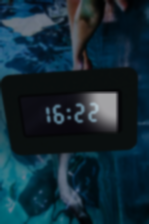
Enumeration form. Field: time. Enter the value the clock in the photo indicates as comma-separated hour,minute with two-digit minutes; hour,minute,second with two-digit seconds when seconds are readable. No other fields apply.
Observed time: 16,22
